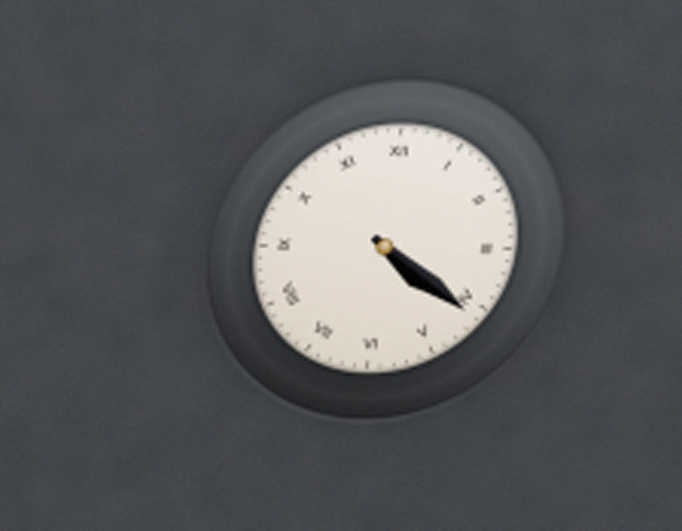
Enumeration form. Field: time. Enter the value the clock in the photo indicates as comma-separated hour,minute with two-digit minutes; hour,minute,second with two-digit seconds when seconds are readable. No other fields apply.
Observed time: 4,21
